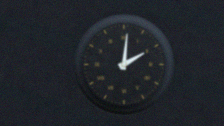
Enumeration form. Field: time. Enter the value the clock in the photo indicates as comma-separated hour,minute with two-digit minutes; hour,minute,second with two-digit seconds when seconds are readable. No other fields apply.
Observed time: 2,01
